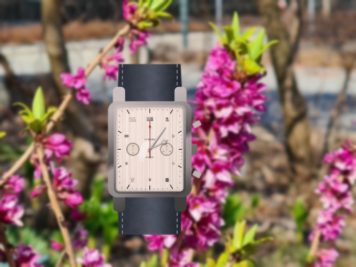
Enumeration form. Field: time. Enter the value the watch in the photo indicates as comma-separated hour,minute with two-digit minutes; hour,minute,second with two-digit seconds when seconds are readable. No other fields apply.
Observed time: 2,06
